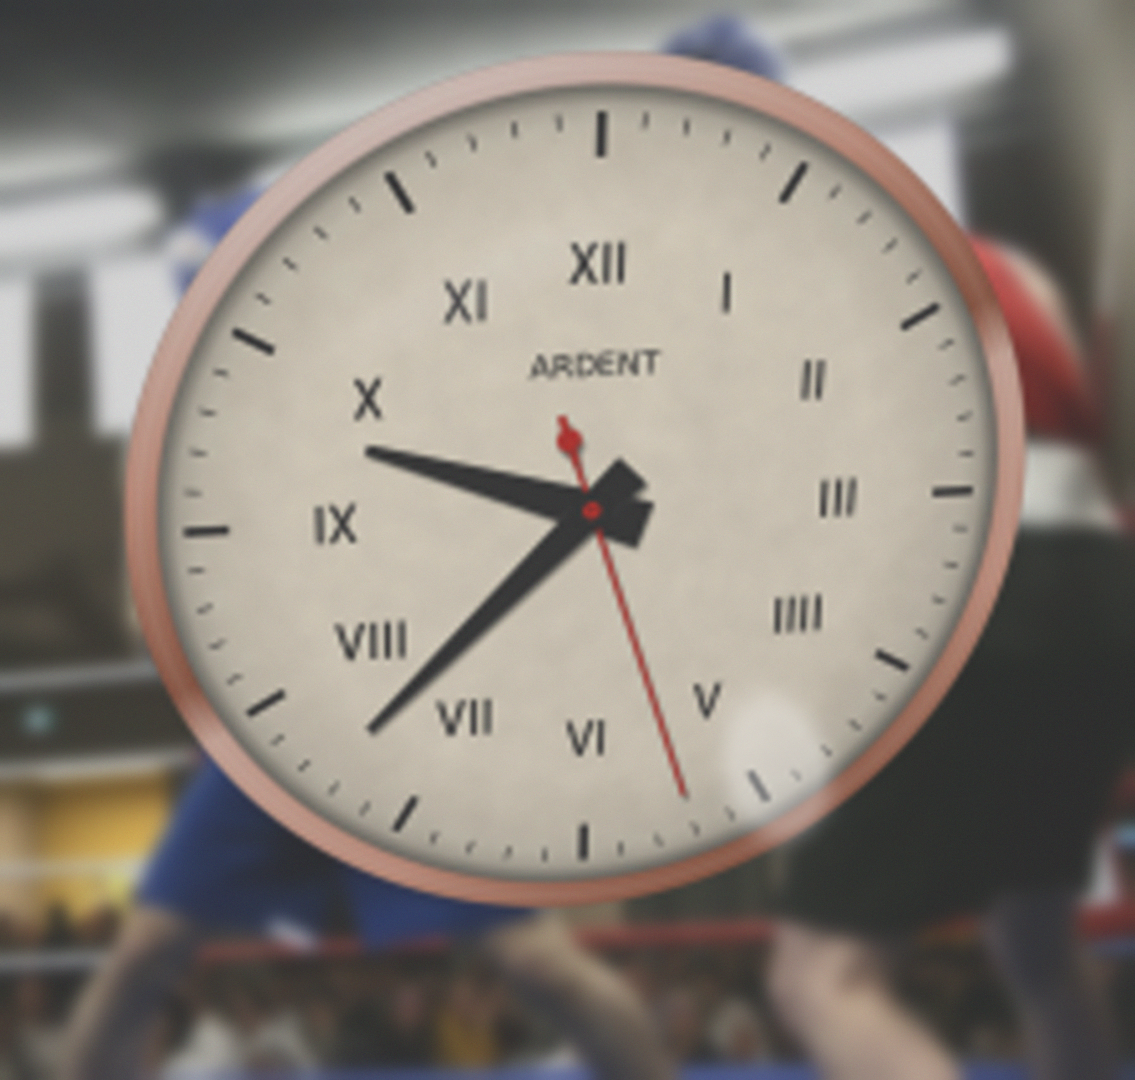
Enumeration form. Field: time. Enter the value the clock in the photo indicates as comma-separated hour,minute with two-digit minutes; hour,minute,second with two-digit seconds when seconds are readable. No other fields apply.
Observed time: 9,37,27
